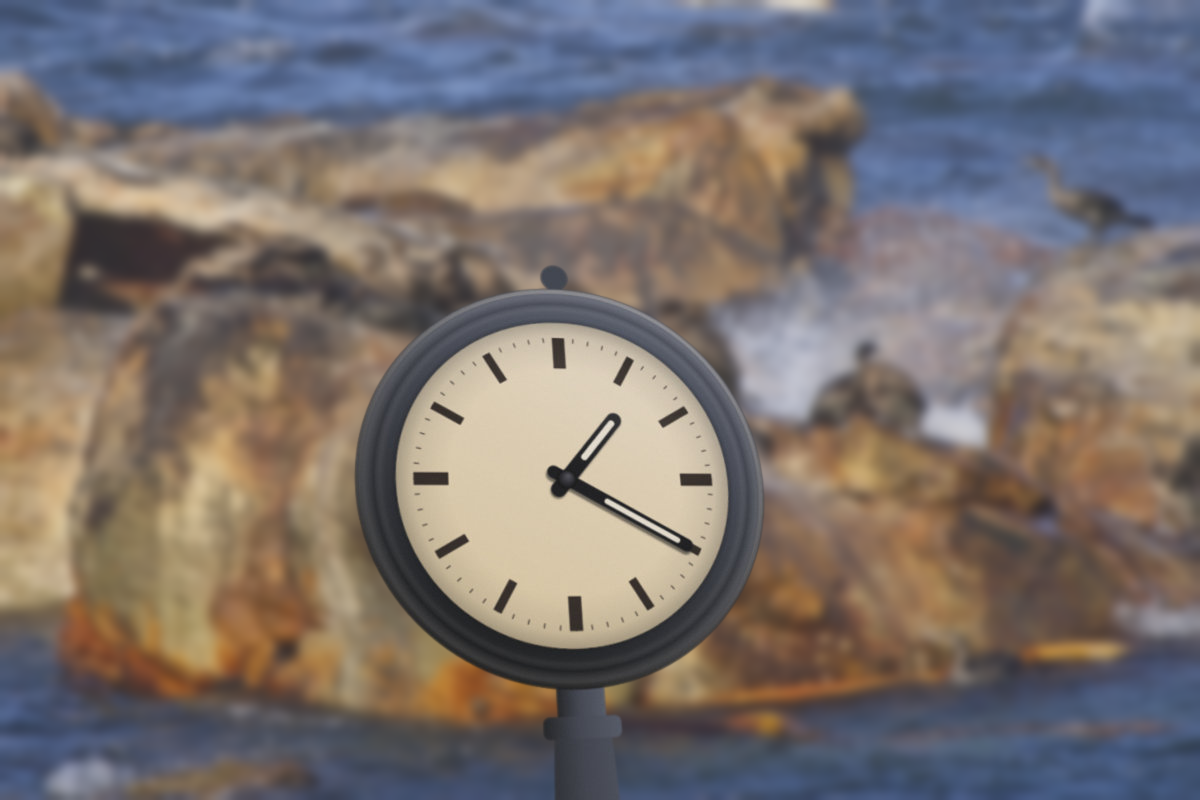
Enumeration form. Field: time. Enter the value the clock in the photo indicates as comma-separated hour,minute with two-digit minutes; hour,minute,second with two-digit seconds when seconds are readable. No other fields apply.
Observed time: 1,20
